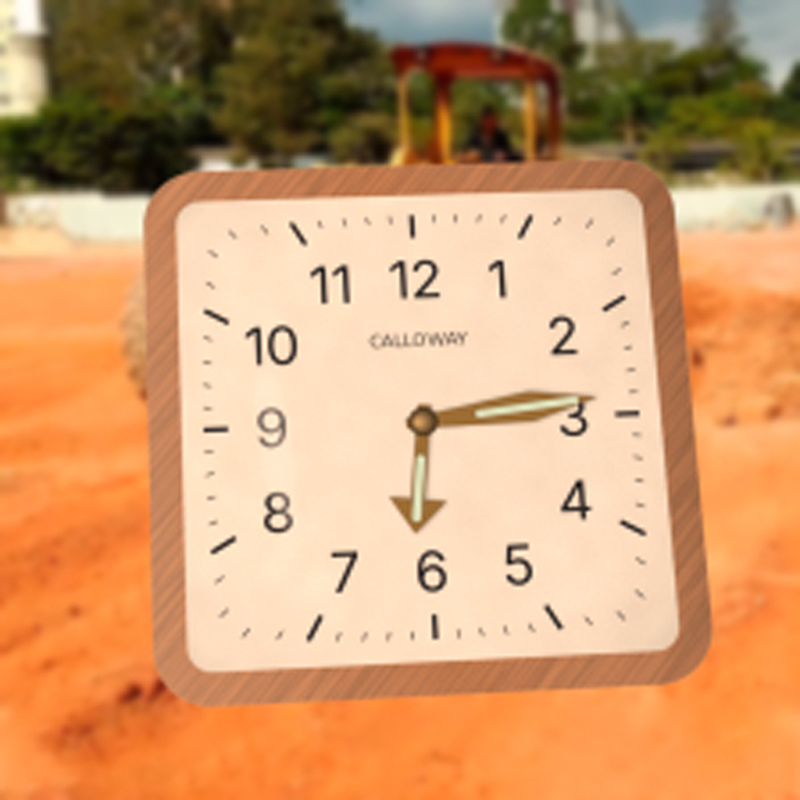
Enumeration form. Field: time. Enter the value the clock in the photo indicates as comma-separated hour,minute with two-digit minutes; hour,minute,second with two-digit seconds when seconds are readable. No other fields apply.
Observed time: 6,14
